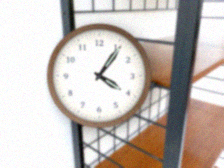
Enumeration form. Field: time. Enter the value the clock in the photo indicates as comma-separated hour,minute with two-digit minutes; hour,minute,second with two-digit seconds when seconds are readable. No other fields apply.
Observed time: 4,06
